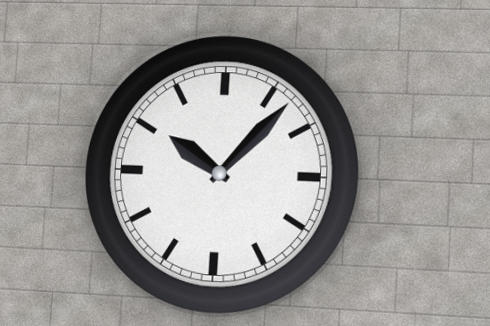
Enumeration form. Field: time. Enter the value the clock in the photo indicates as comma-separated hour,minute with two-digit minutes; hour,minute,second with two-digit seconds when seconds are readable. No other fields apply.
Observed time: 10,07
